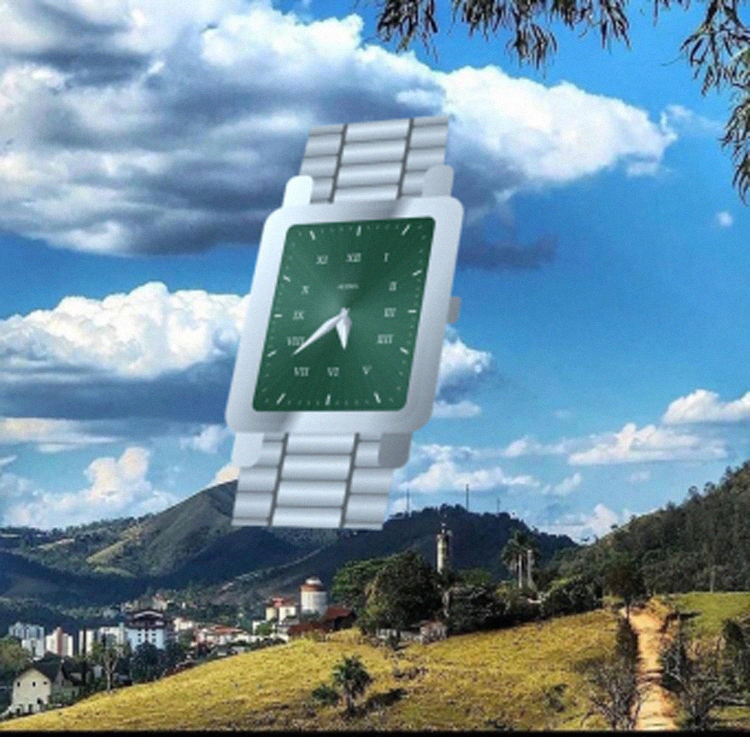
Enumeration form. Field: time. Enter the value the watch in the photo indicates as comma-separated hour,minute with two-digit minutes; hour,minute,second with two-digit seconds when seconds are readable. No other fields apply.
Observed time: 5,38
